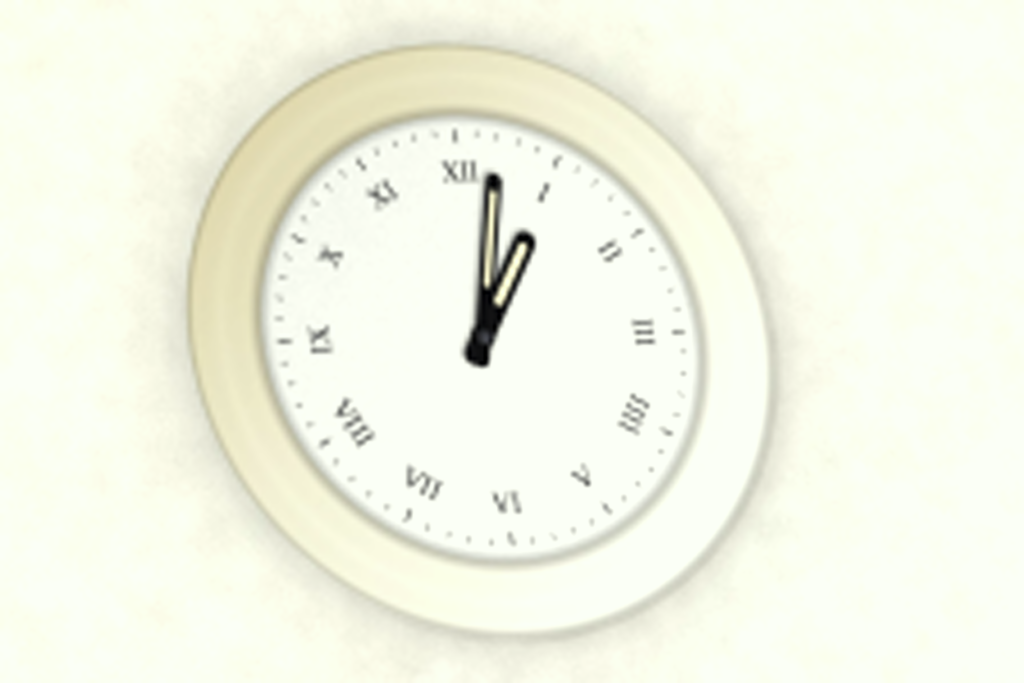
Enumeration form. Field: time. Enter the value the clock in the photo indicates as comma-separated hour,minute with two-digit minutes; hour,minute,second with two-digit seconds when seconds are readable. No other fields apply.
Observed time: 1,02
